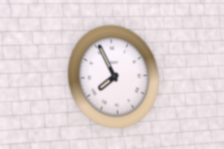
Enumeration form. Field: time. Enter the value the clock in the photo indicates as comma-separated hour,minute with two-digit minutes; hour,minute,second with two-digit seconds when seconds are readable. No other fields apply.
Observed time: 7,56
